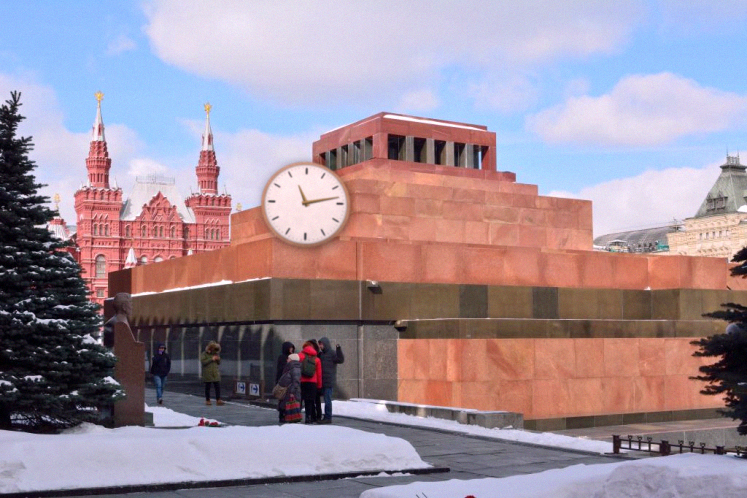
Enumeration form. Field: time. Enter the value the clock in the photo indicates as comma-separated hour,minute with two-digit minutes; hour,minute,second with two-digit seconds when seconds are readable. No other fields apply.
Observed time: 11,13
